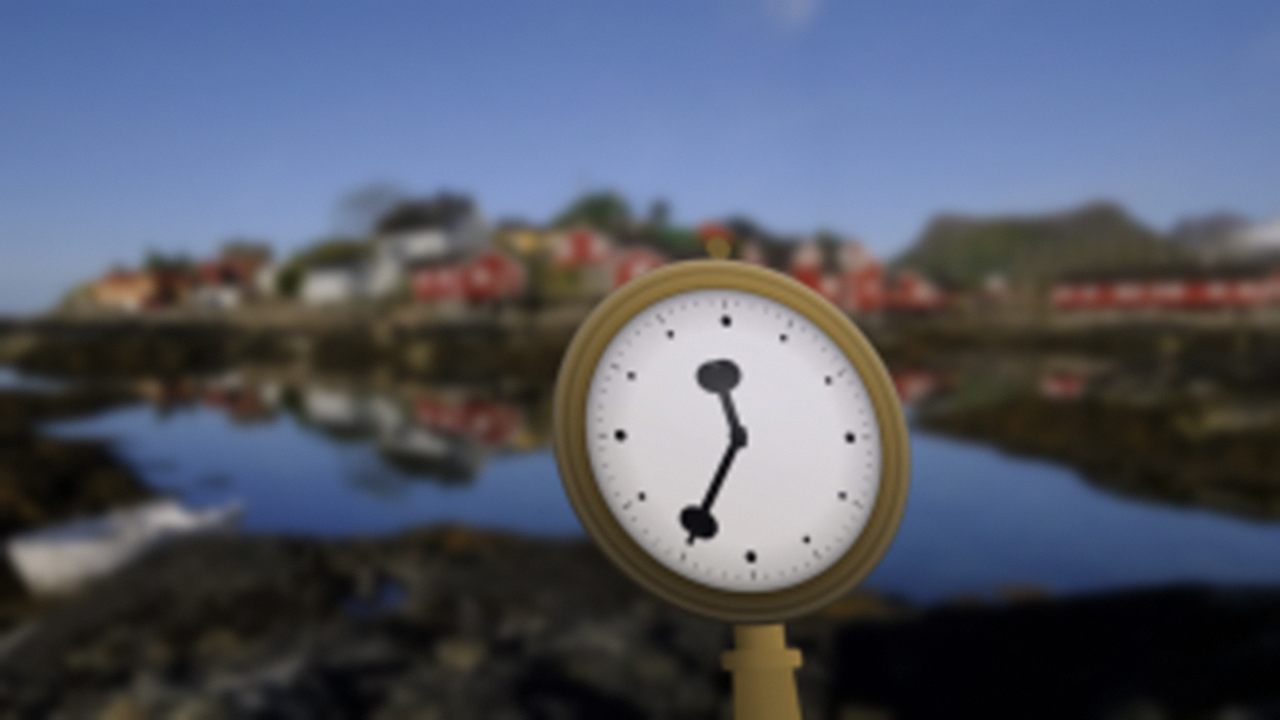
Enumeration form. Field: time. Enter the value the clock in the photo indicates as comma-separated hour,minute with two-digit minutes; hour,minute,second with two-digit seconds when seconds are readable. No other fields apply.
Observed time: 11,35
